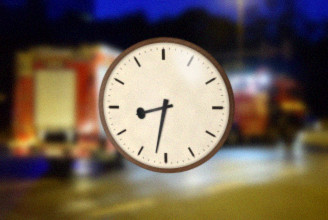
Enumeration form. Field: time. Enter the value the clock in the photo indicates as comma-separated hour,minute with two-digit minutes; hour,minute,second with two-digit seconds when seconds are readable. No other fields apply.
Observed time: 8,32
